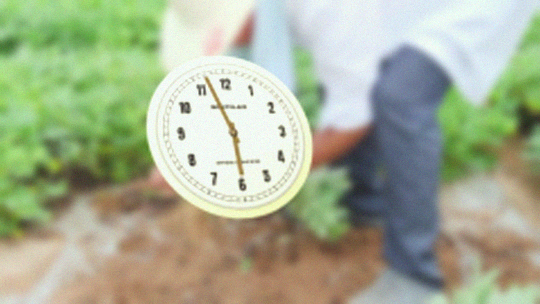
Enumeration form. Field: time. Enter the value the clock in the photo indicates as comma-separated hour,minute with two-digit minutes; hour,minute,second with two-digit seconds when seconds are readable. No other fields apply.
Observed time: 5,57
